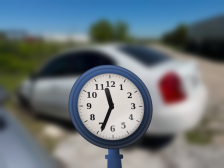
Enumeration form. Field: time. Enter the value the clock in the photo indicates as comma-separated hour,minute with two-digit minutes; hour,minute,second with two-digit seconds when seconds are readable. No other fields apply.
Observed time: 11,34
